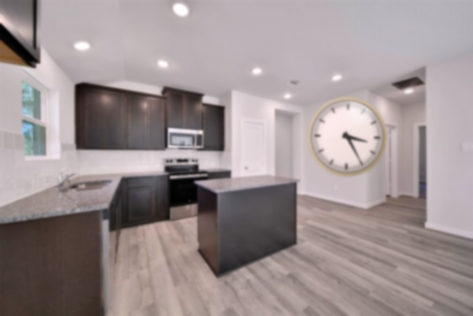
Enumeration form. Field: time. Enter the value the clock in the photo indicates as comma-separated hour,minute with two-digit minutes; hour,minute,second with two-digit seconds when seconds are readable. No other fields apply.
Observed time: 3,25
